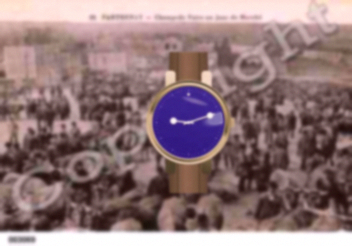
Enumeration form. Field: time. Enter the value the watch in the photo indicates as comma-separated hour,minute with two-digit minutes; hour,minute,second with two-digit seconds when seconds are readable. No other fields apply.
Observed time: 9,12
